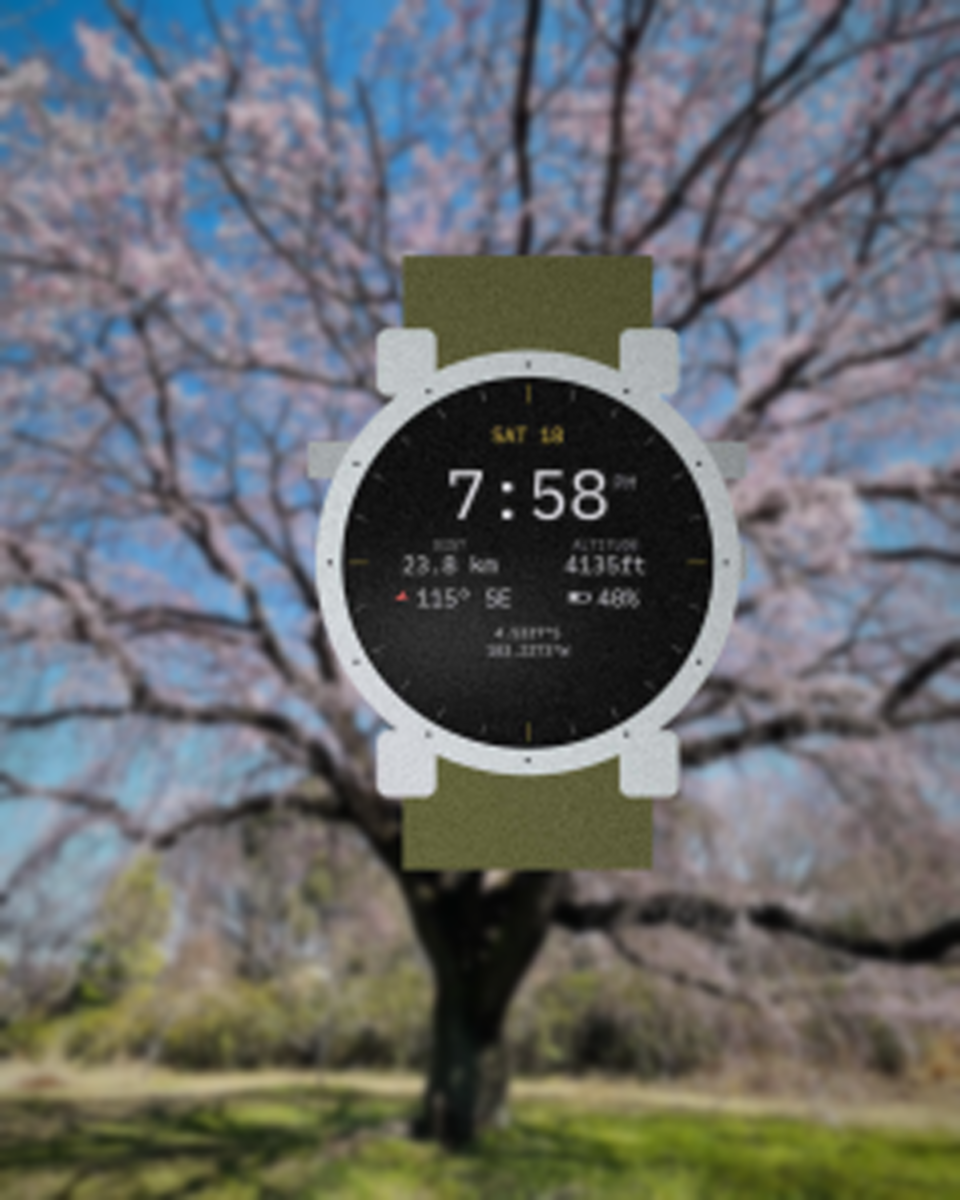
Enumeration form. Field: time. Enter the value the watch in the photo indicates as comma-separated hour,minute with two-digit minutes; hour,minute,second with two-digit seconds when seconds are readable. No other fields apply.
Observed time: 7,58
